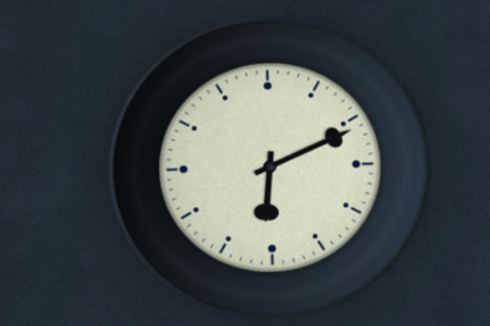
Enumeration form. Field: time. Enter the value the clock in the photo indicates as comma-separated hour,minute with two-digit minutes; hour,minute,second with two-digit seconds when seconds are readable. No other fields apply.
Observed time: 6,11
